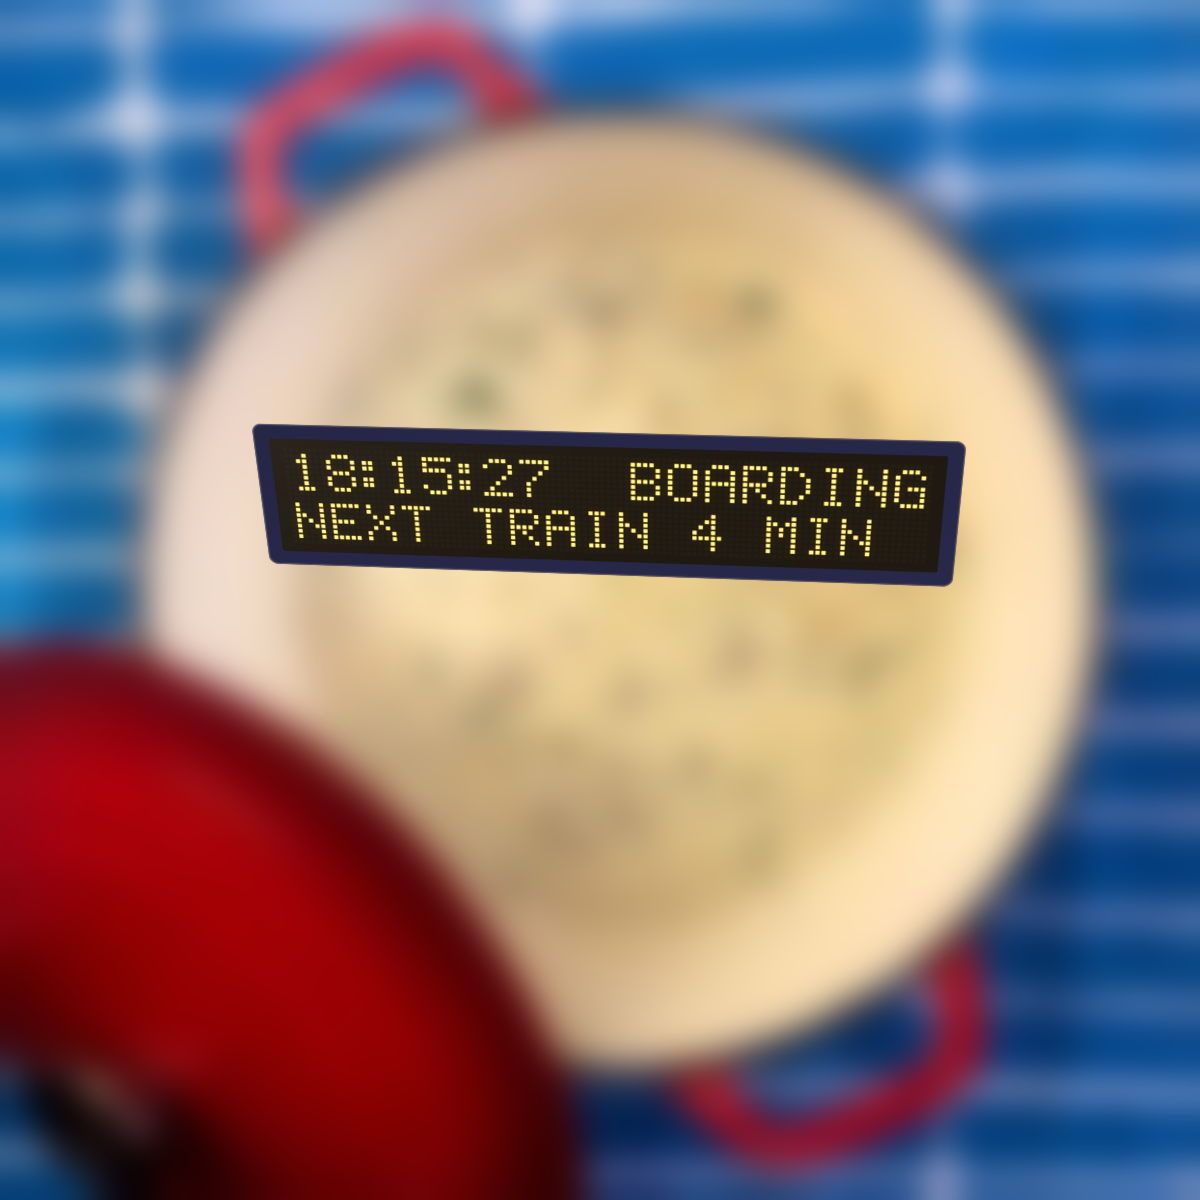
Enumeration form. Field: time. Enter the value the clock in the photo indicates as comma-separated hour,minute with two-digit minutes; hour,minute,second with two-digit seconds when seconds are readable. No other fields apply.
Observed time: 18,15,27
